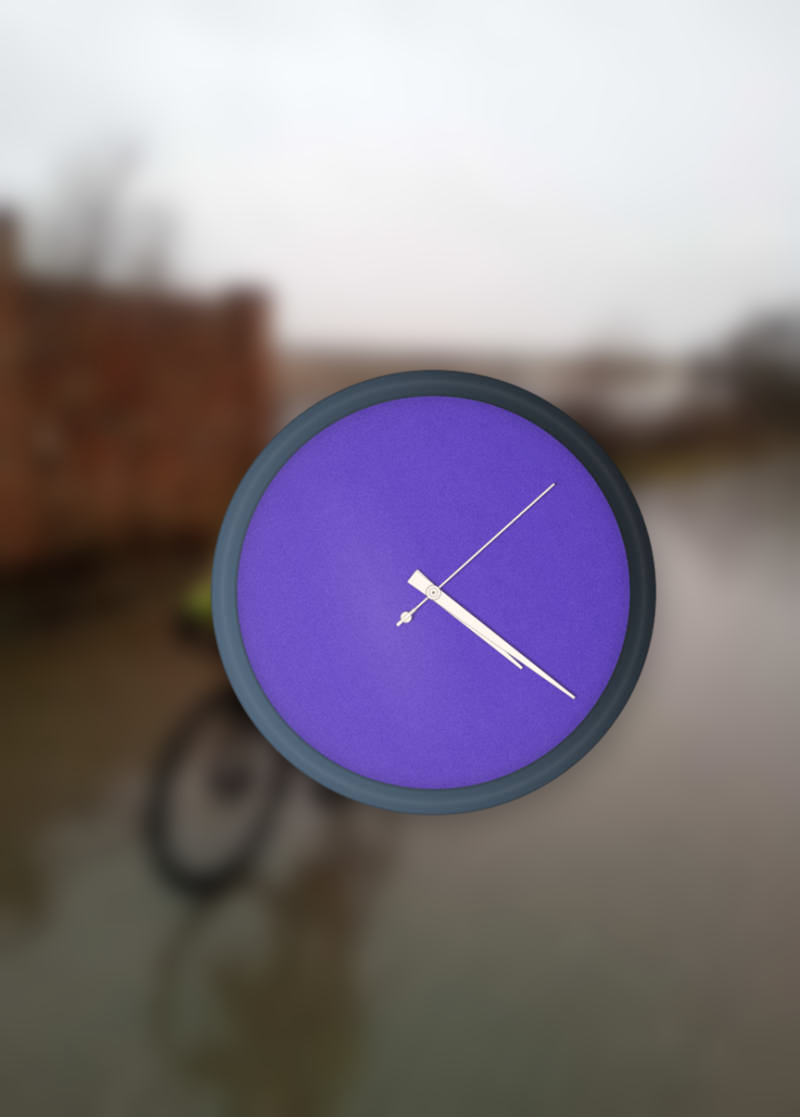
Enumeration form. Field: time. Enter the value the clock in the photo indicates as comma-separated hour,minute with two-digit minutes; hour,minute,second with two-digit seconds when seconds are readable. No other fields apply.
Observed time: 4,21,08
